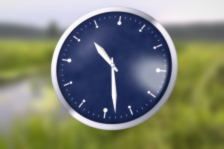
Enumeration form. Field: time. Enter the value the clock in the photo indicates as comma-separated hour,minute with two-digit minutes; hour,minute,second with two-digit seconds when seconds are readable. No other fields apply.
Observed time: 10,28
